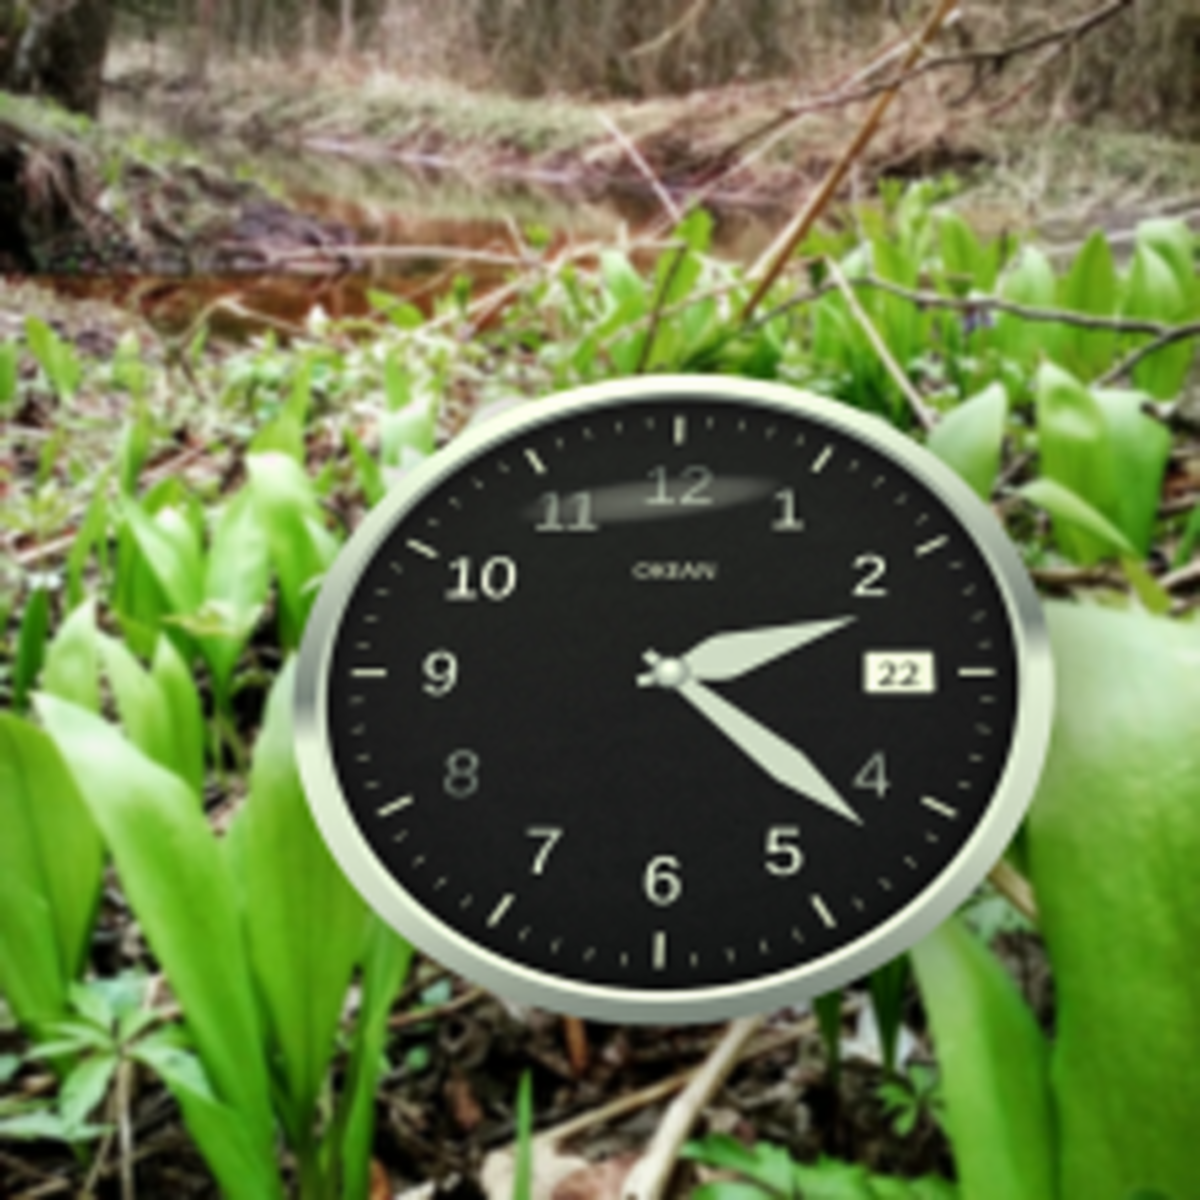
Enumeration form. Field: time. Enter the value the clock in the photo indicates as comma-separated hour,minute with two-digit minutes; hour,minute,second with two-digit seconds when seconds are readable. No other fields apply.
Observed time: 2,22
